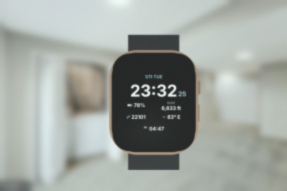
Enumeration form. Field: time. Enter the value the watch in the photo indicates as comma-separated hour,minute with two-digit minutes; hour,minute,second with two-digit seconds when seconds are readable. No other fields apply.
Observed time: 23,32
